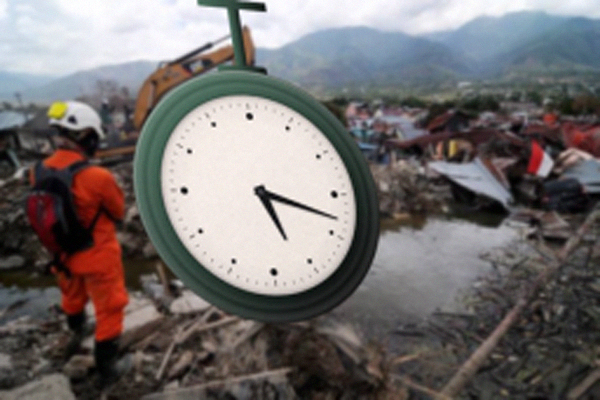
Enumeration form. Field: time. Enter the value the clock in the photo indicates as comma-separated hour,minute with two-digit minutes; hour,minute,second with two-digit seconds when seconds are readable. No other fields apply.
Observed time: 5,18
